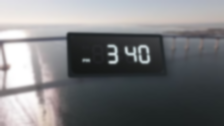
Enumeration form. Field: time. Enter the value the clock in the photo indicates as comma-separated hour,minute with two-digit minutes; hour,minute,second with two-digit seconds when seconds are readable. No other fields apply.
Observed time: 3,40
